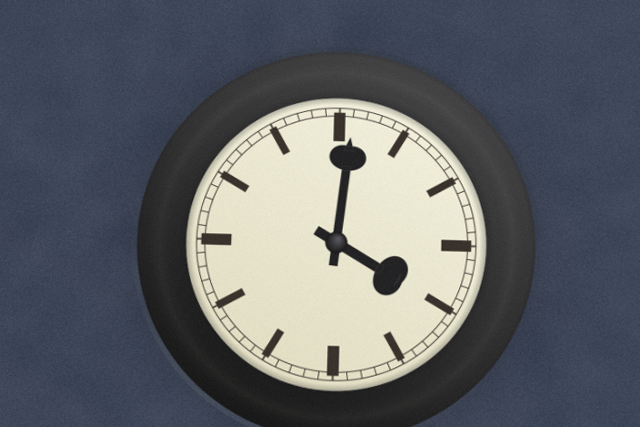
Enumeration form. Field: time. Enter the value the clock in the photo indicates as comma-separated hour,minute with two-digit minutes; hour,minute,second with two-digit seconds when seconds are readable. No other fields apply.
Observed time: 4,01
